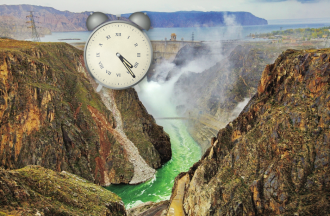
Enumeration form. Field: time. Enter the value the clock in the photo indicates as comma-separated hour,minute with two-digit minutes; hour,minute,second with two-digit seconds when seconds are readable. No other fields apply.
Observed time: 4,24
